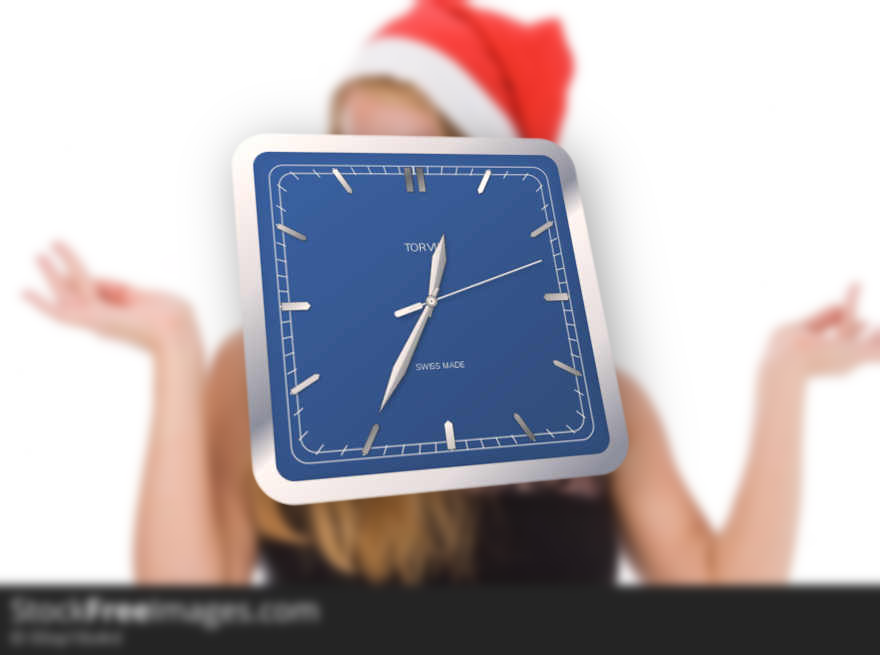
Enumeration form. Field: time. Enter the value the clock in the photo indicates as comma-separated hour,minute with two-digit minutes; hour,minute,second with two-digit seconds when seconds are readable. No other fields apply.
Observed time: 12,35,12
